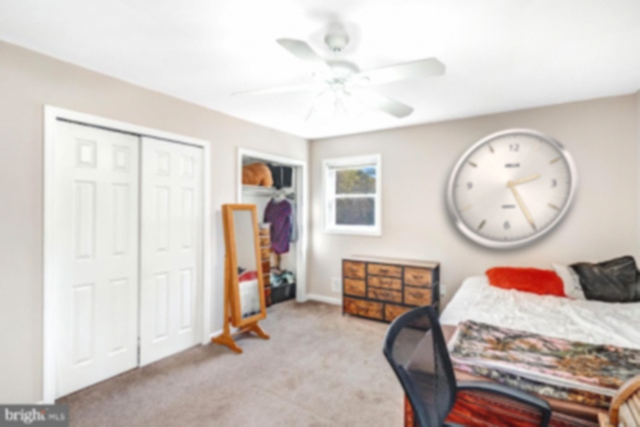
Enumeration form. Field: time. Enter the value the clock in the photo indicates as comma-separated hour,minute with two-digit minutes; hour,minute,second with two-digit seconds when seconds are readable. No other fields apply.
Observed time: 2,25
